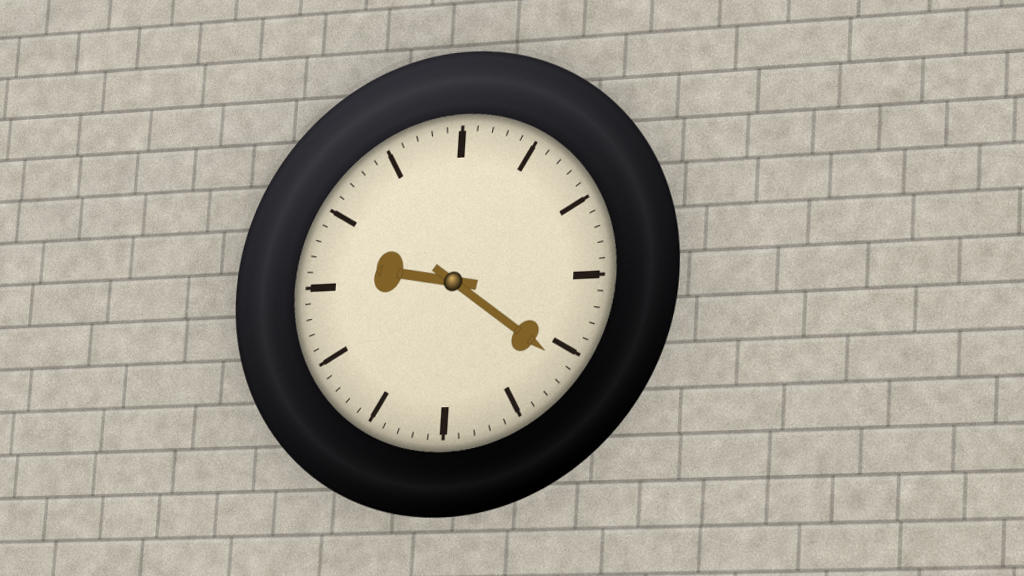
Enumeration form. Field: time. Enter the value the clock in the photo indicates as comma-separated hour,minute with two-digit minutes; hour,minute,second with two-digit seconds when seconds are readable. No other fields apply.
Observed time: 9,21
